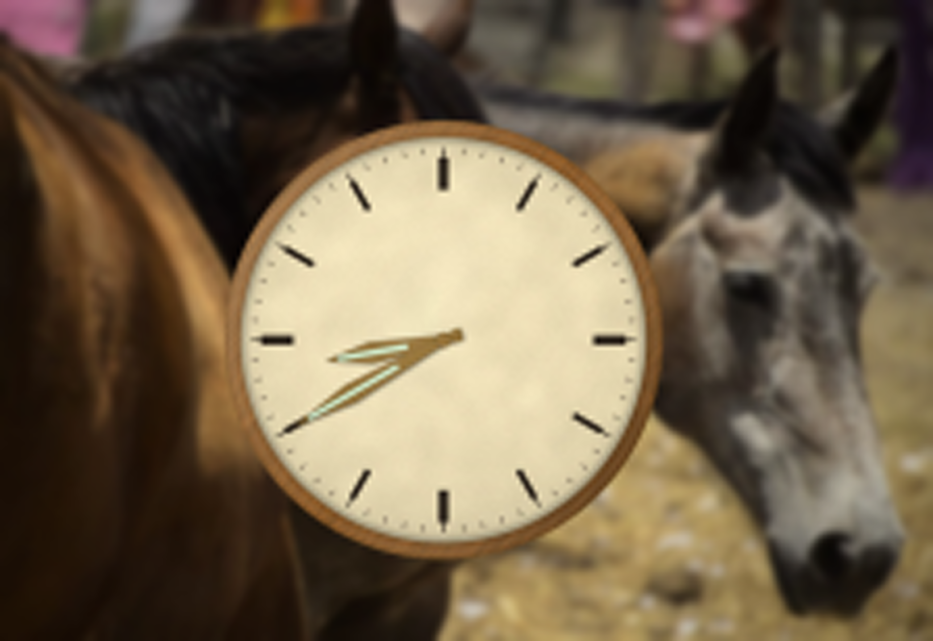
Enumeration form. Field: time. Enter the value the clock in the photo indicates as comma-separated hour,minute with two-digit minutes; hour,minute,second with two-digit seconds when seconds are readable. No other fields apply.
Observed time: 8,40
